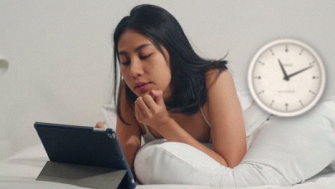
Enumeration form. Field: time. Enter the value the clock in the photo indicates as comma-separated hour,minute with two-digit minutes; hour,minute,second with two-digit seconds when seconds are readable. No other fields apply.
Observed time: 11,11
